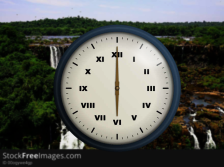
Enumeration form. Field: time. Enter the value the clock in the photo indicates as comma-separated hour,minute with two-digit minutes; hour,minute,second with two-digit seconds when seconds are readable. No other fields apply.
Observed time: 6,00
